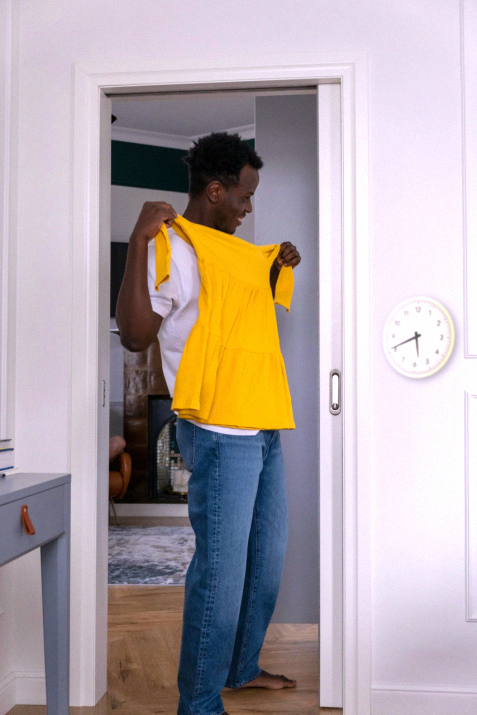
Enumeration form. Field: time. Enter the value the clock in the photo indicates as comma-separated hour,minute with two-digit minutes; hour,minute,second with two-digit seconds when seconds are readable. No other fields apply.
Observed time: 5,41
